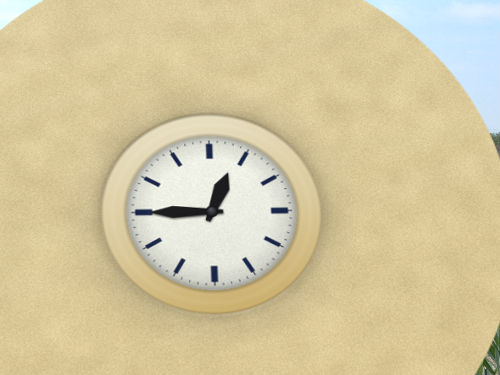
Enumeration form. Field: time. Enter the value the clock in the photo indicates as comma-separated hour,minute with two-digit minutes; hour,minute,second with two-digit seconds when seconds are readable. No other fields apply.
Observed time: 12,45
